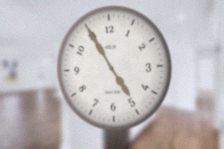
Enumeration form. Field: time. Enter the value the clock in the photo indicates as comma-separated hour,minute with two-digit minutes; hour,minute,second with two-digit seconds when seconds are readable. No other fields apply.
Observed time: 4,55
